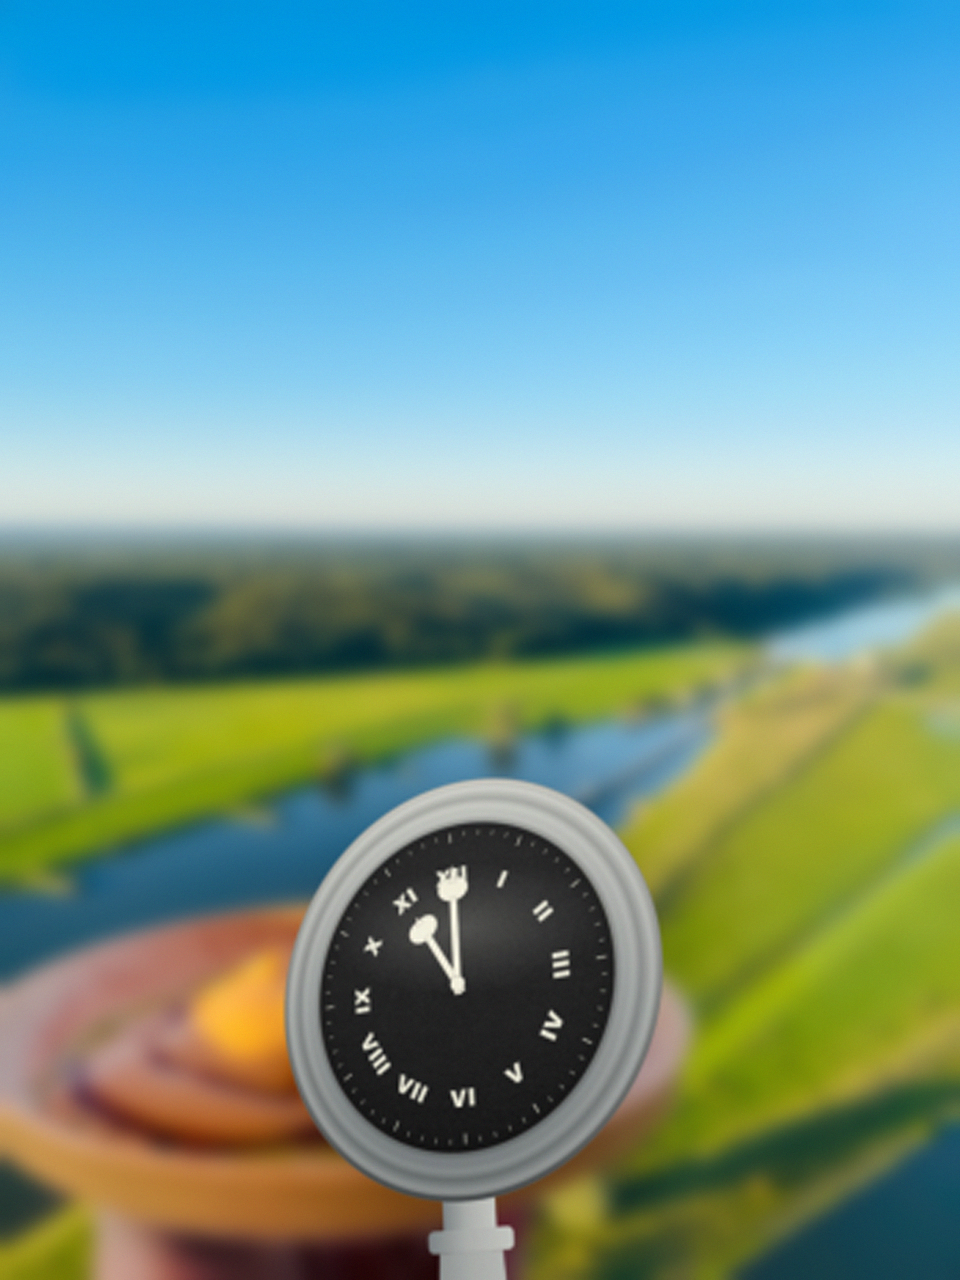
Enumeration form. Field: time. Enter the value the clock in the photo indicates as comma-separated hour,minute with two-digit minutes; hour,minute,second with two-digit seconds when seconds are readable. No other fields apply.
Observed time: 11,00
